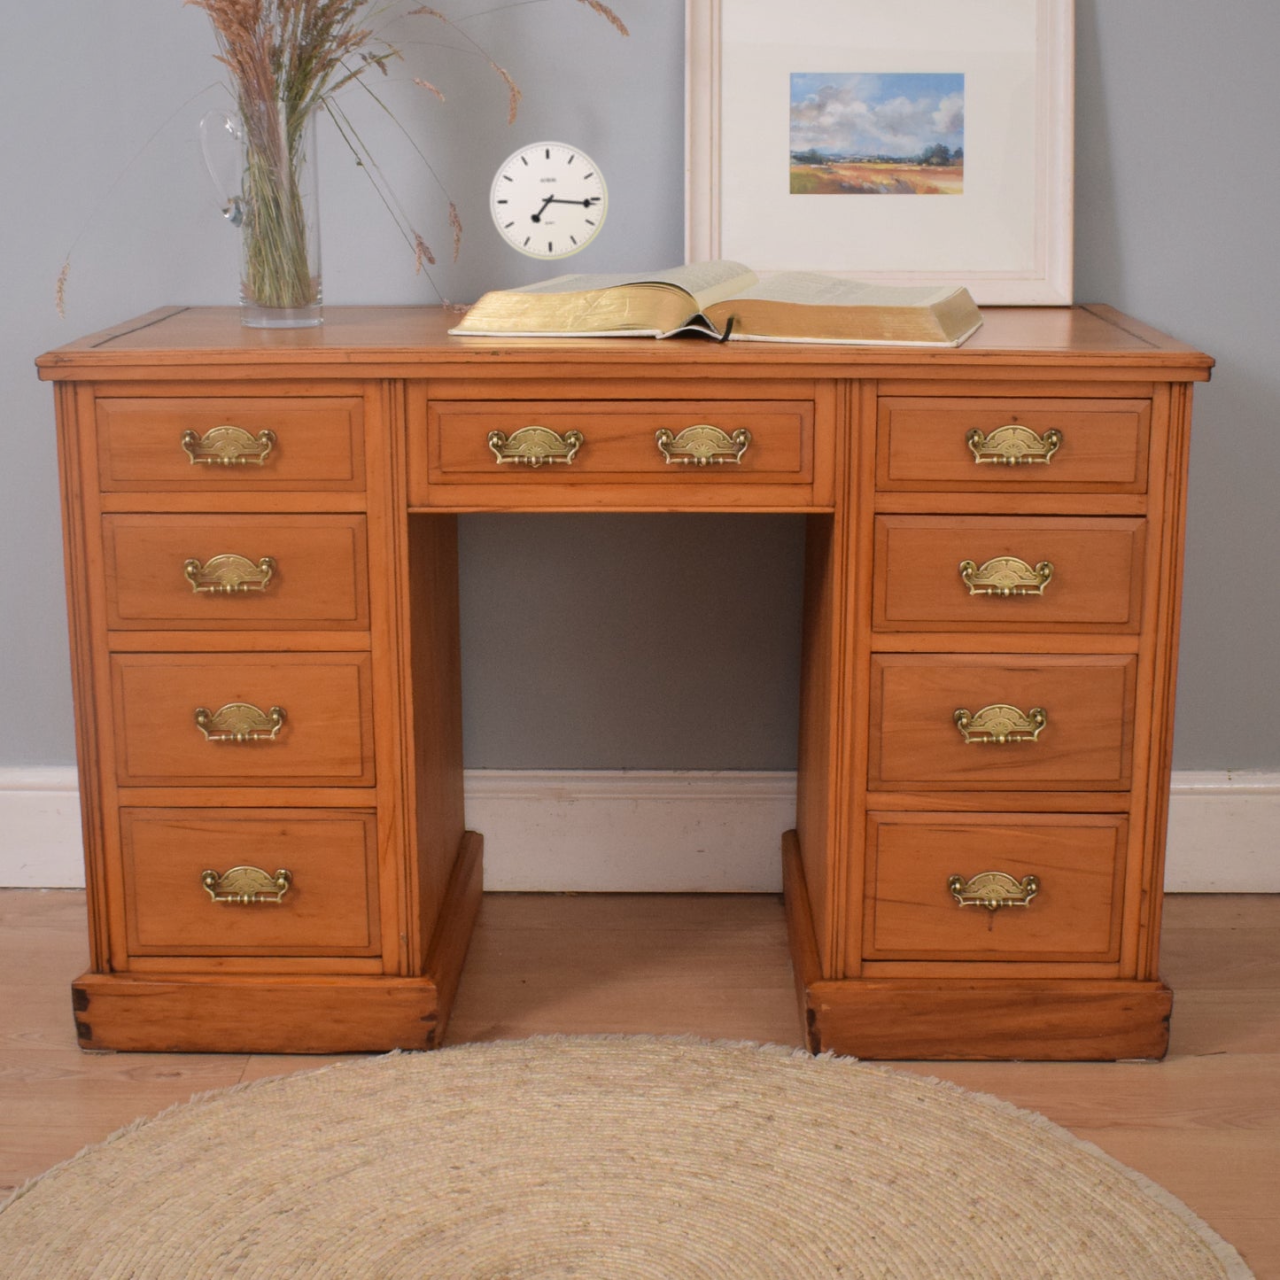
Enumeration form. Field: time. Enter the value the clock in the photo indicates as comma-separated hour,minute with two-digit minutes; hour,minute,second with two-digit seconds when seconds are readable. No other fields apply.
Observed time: 7,16
